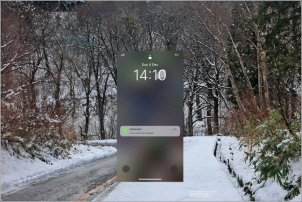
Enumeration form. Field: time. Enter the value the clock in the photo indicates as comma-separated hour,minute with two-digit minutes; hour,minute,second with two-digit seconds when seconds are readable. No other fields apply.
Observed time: 14,10
